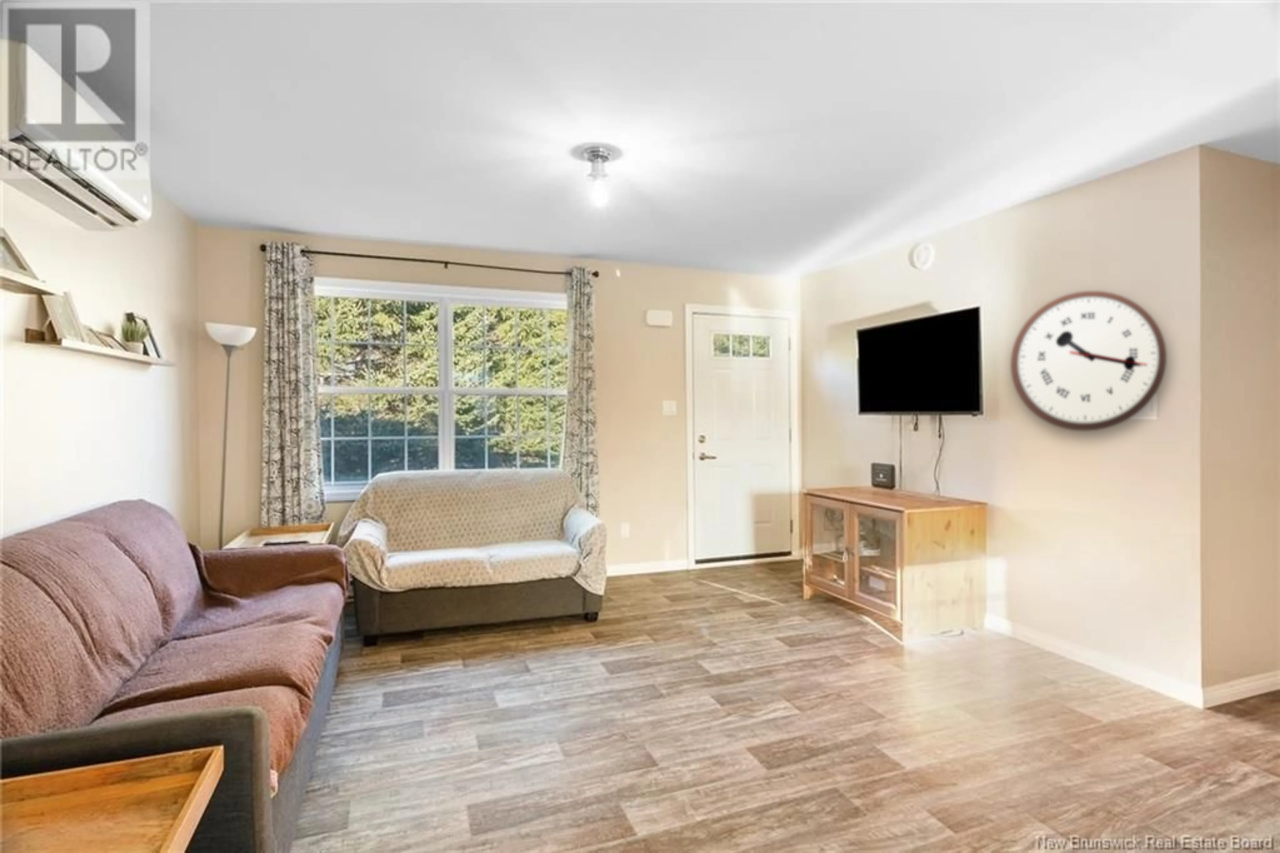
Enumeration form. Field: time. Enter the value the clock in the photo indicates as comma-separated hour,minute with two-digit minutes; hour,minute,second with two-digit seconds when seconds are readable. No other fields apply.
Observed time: 10,17,17
